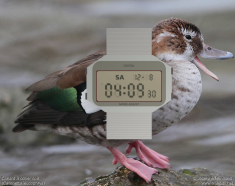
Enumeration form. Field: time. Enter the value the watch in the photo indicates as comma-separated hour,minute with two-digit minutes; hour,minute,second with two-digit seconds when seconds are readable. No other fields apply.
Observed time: 4,09,30
